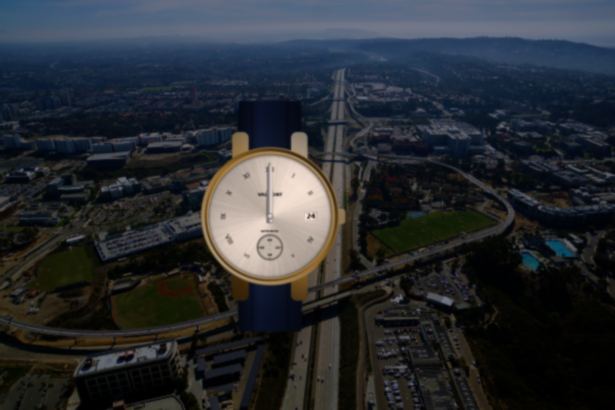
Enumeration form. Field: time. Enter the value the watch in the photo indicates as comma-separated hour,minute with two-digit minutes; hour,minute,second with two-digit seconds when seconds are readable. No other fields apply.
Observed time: 12,00
